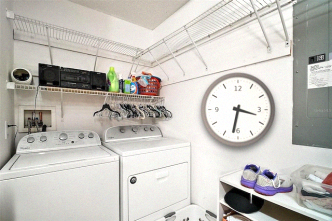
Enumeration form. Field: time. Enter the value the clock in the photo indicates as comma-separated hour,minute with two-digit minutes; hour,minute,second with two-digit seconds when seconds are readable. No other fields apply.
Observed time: 3,32
